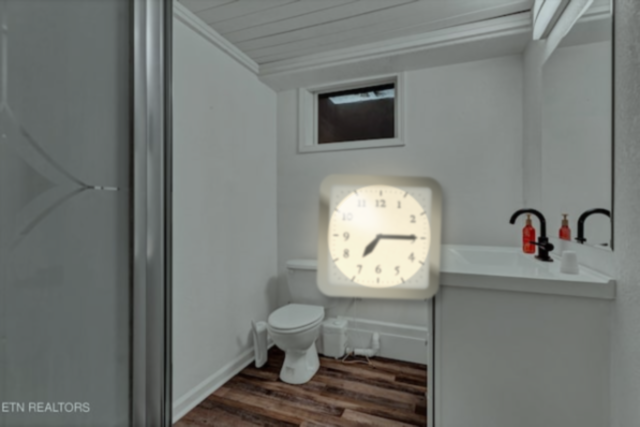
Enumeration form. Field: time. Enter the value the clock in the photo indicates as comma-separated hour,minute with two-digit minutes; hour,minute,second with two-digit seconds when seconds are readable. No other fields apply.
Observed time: 7,15
